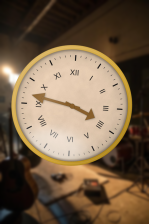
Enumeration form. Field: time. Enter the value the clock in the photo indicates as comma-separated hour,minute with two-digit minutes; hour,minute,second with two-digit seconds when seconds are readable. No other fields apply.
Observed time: 3,47
